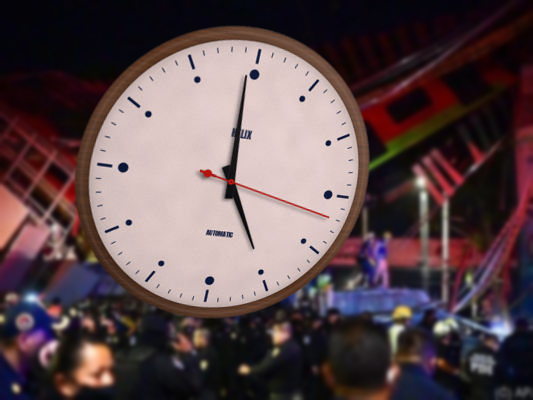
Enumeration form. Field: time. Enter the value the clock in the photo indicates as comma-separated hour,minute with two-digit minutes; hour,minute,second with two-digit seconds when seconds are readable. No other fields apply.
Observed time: 4,59,17
